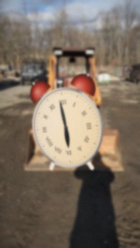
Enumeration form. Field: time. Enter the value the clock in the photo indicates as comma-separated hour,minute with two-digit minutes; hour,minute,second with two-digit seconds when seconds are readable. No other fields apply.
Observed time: 5,59
